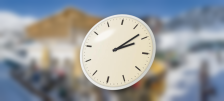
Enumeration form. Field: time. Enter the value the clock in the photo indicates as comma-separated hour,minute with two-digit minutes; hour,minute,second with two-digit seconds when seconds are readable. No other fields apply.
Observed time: 2,08
